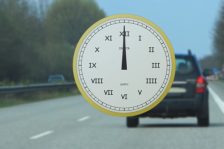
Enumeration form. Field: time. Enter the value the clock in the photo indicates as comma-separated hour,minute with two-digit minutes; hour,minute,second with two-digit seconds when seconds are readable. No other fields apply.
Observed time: 12,00
